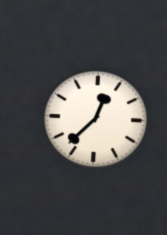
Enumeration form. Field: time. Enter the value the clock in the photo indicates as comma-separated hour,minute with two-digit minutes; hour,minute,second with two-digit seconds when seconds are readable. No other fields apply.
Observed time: 12,37
